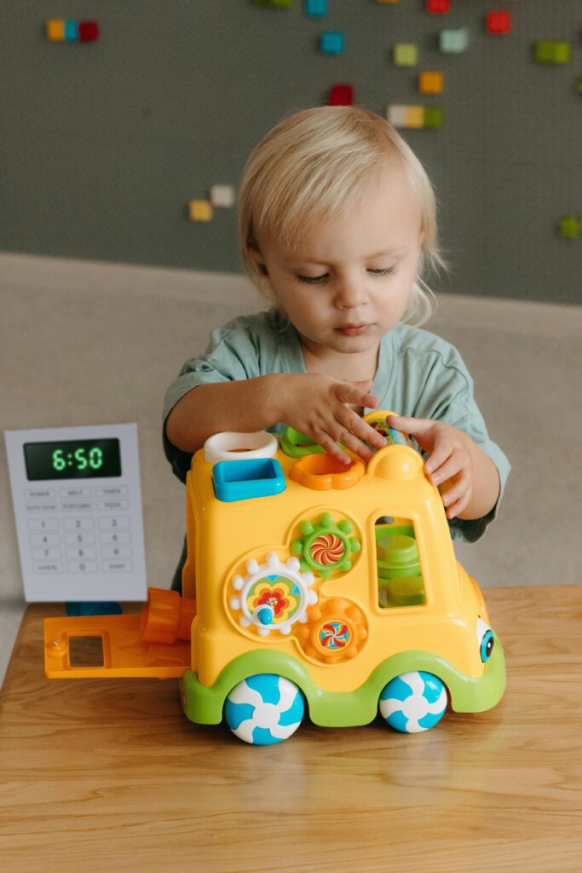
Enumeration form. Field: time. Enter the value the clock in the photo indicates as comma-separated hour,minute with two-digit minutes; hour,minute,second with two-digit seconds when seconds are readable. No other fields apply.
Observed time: 6,50
